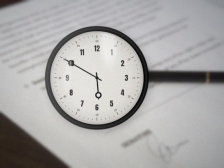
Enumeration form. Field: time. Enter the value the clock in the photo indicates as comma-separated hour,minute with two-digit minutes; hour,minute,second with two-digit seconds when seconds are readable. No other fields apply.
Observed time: 5,50
